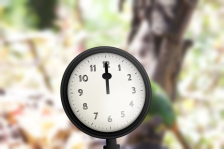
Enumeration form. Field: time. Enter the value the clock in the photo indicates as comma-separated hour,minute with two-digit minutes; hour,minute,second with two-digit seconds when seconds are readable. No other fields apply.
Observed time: 12,00
